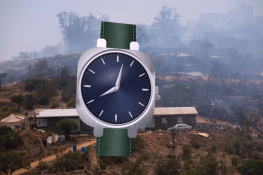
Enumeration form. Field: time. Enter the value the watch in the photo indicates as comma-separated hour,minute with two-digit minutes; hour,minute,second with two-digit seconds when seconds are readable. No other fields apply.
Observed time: 8,02
